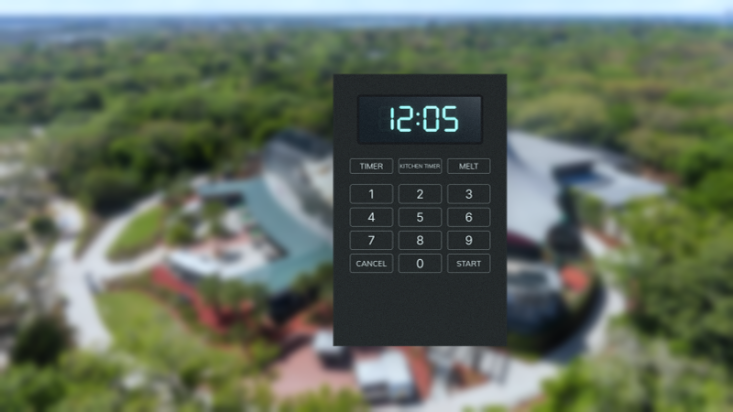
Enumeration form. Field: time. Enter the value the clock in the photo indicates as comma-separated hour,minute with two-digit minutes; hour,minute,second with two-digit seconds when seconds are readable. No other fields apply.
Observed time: 12,05
